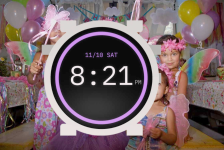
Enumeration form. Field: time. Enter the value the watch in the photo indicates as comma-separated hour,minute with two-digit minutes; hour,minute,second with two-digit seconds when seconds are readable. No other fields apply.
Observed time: 8,21
